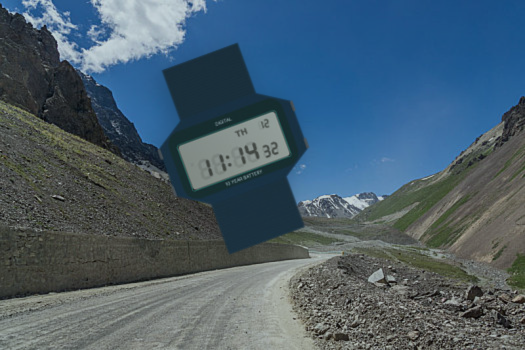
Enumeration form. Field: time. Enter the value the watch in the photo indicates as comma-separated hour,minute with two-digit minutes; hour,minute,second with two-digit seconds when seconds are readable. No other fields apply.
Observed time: 11,14,32
